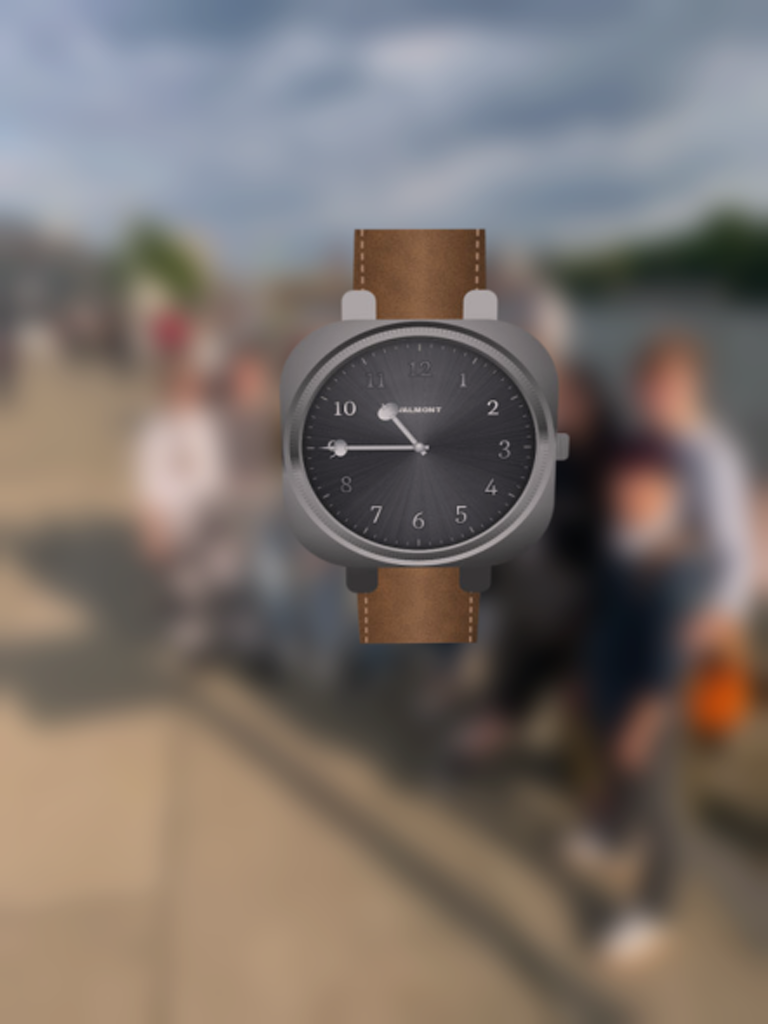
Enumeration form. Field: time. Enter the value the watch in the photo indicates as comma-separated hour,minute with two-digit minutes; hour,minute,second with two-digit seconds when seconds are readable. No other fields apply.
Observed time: 10,45
